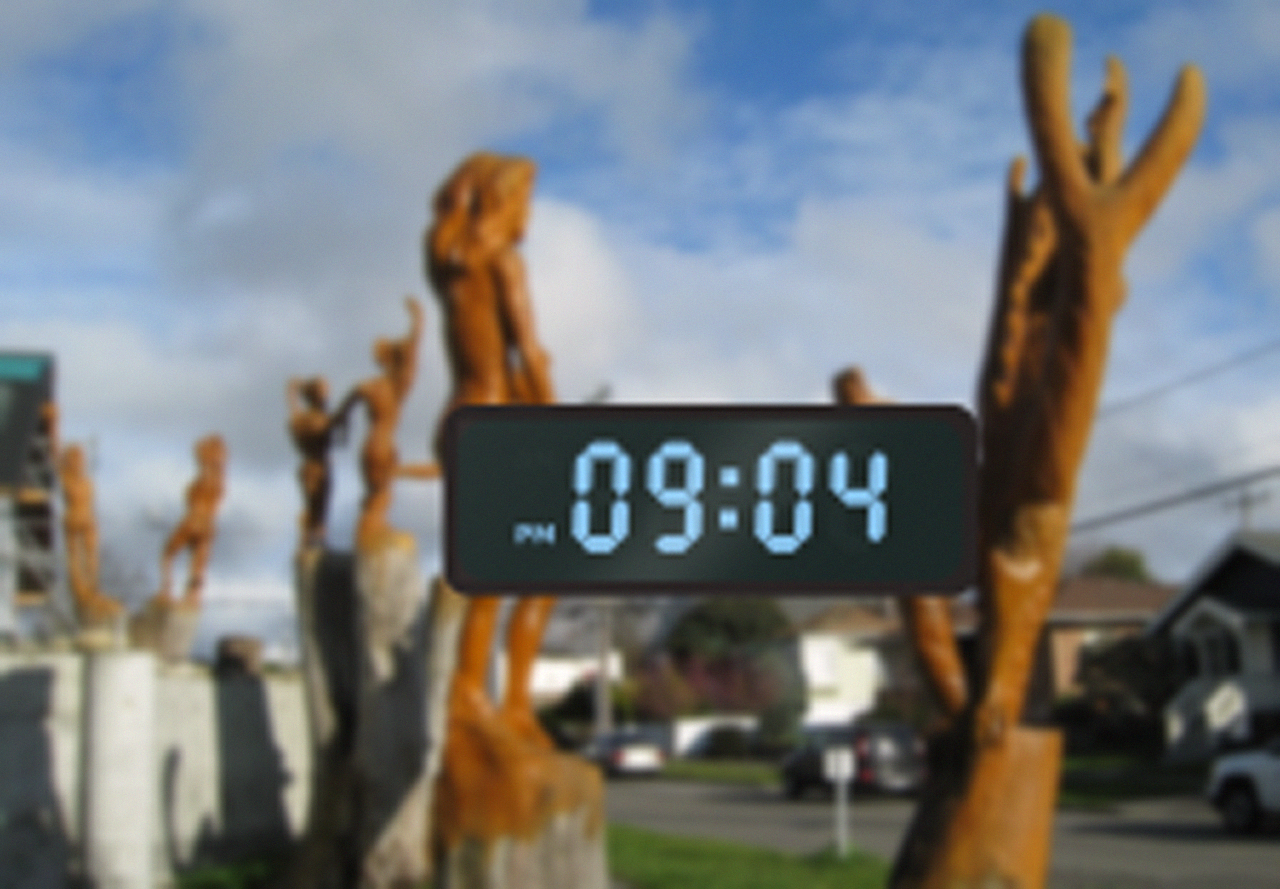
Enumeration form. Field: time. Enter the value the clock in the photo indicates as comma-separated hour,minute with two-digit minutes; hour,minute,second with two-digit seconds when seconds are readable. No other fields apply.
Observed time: 9,04
